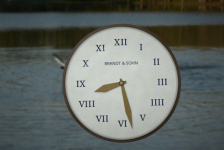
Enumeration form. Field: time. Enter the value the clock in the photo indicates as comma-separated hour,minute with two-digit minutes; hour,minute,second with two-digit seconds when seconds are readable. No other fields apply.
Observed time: 8,28
